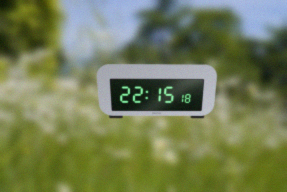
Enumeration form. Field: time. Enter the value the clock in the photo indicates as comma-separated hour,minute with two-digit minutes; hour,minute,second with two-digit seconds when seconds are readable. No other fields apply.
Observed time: 22,15,18
